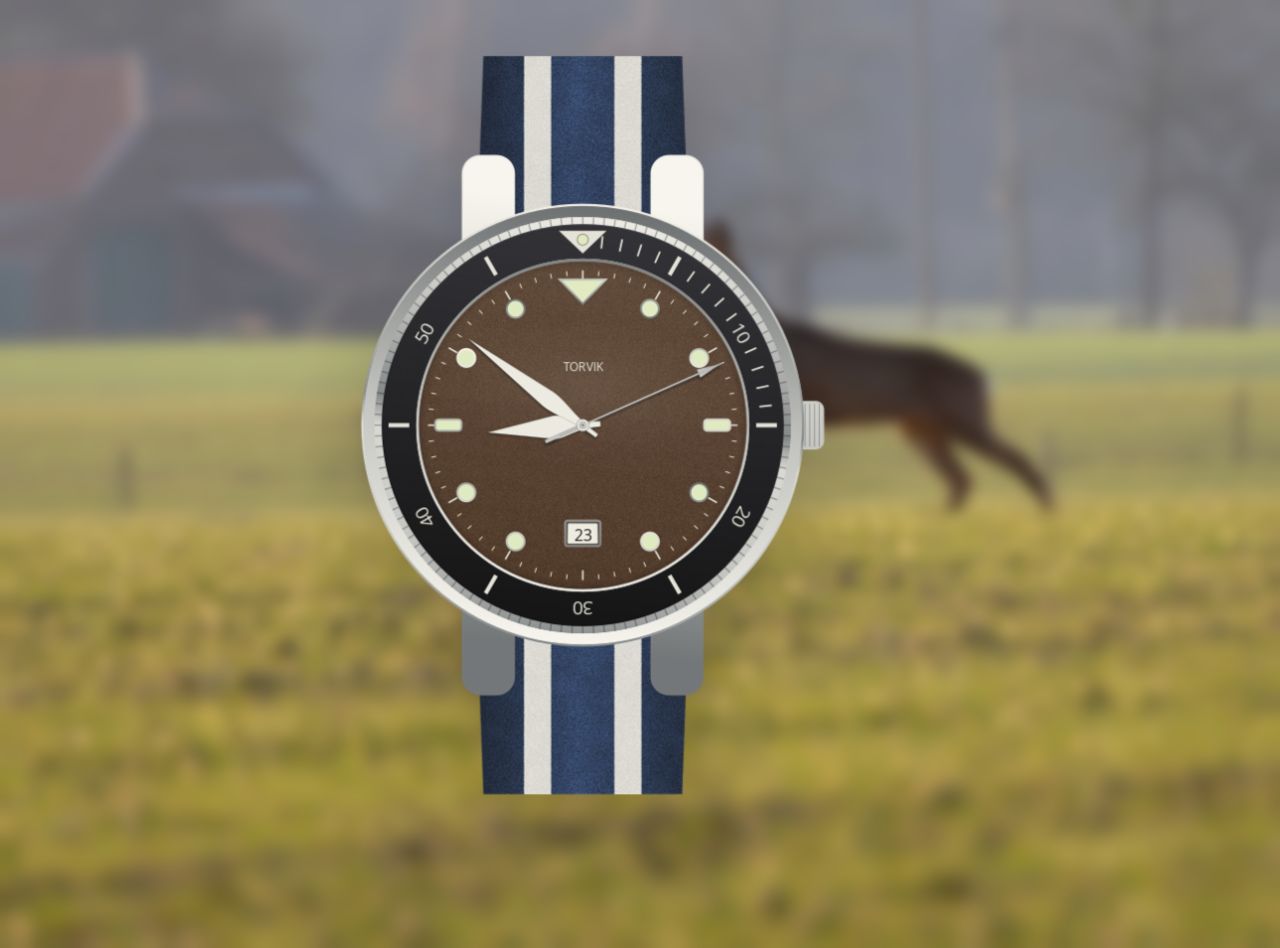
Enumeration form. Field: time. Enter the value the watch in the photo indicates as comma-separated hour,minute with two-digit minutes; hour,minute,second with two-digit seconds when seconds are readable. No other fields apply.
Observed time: 8,51,11
